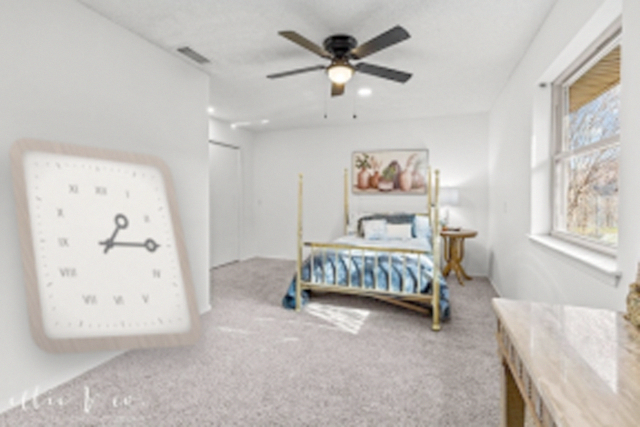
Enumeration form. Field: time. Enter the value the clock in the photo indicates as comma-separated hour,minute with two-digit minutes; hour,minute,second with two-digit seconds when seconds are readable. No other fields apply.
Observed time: 1,15
